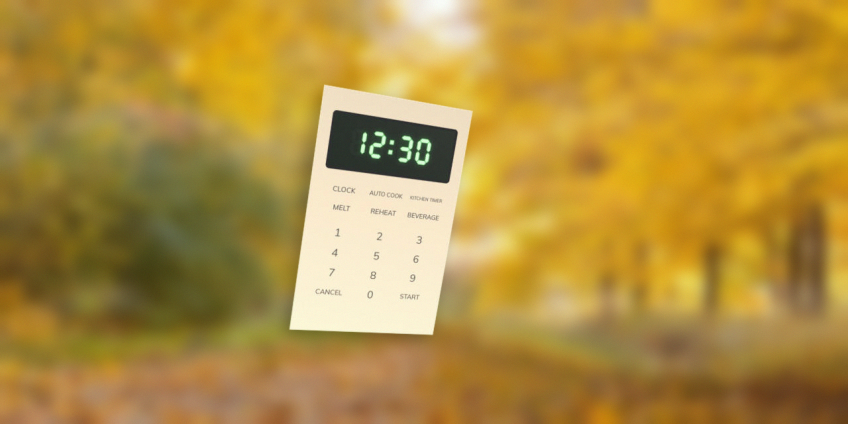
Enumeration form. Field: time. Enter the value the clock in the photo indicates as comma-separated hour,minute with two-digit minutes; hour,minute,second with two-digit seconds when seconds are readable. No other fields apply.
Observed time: 12,30
